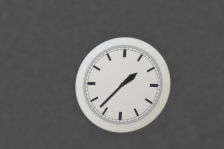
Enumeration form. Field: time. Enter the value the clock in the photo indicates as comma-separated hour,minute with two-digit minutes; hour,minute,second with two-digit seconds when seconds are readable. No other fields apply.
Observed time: 1,37
